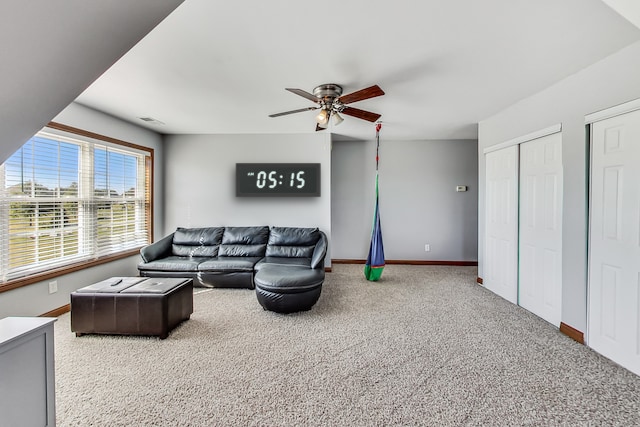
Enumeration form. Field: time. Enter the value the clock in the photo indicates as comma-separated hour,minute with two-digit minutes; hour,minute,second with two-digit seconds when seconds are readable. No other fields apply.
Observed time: 5,15
